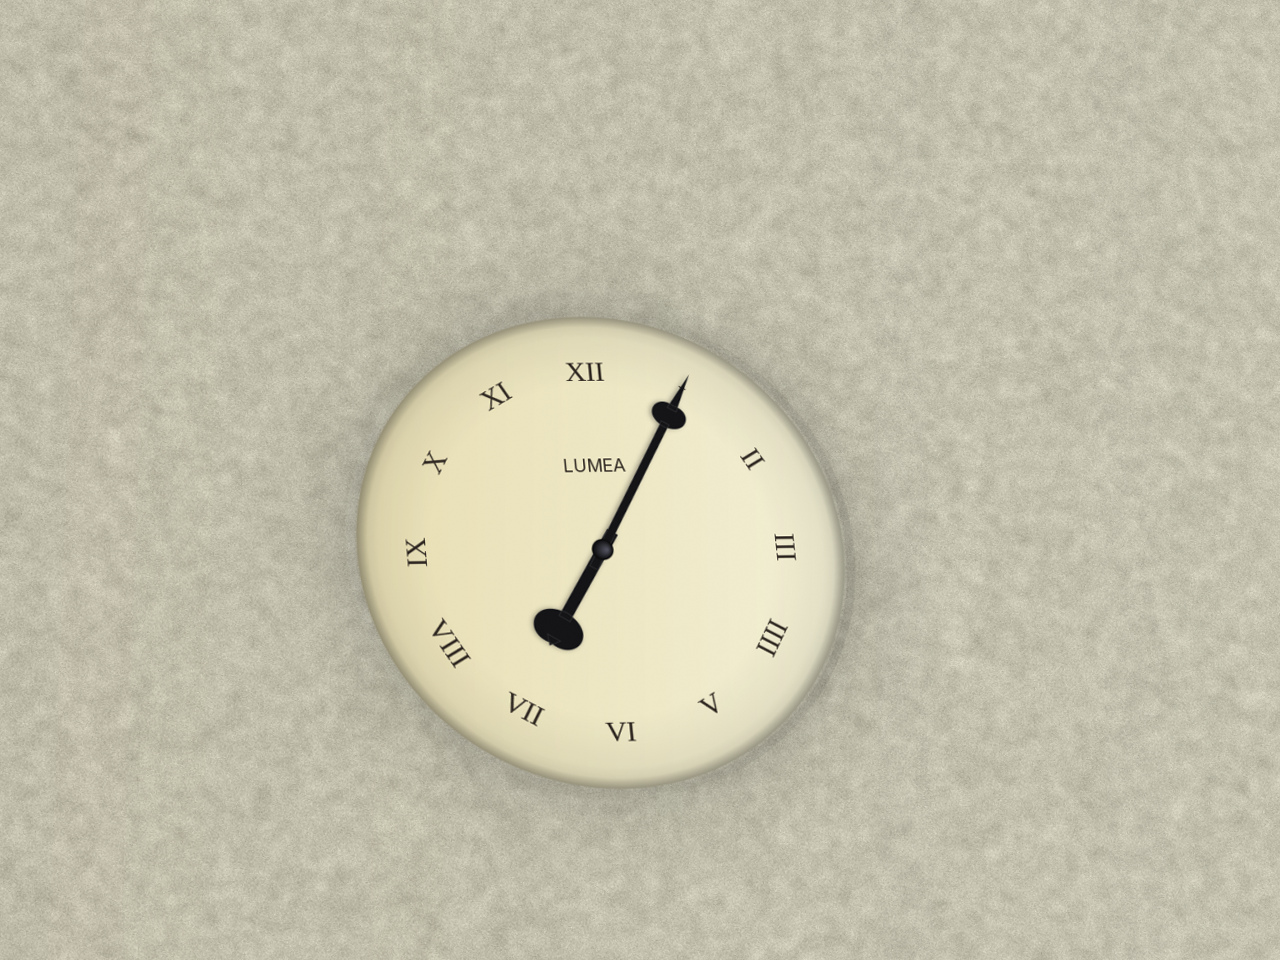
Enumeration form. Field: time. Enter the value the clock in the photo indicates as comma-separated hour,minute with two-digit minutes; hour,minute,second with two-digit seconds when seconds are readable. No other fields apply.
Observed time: 7,05
